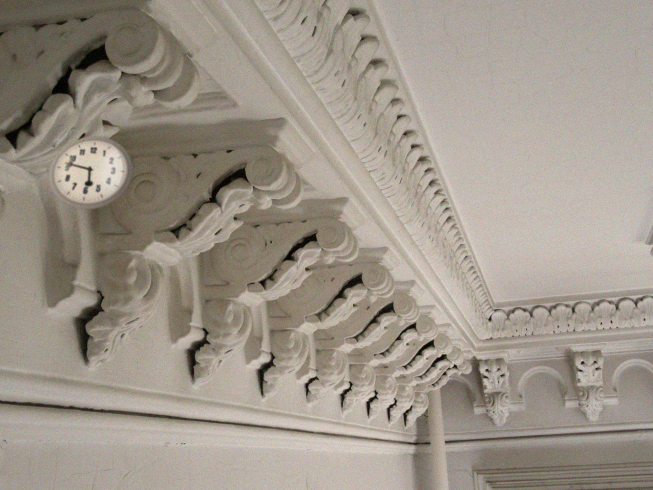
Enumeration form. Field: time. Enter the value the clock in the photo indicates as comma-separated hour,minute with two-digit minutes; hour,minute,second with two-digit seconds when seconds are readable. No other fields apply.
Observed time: 5,47
